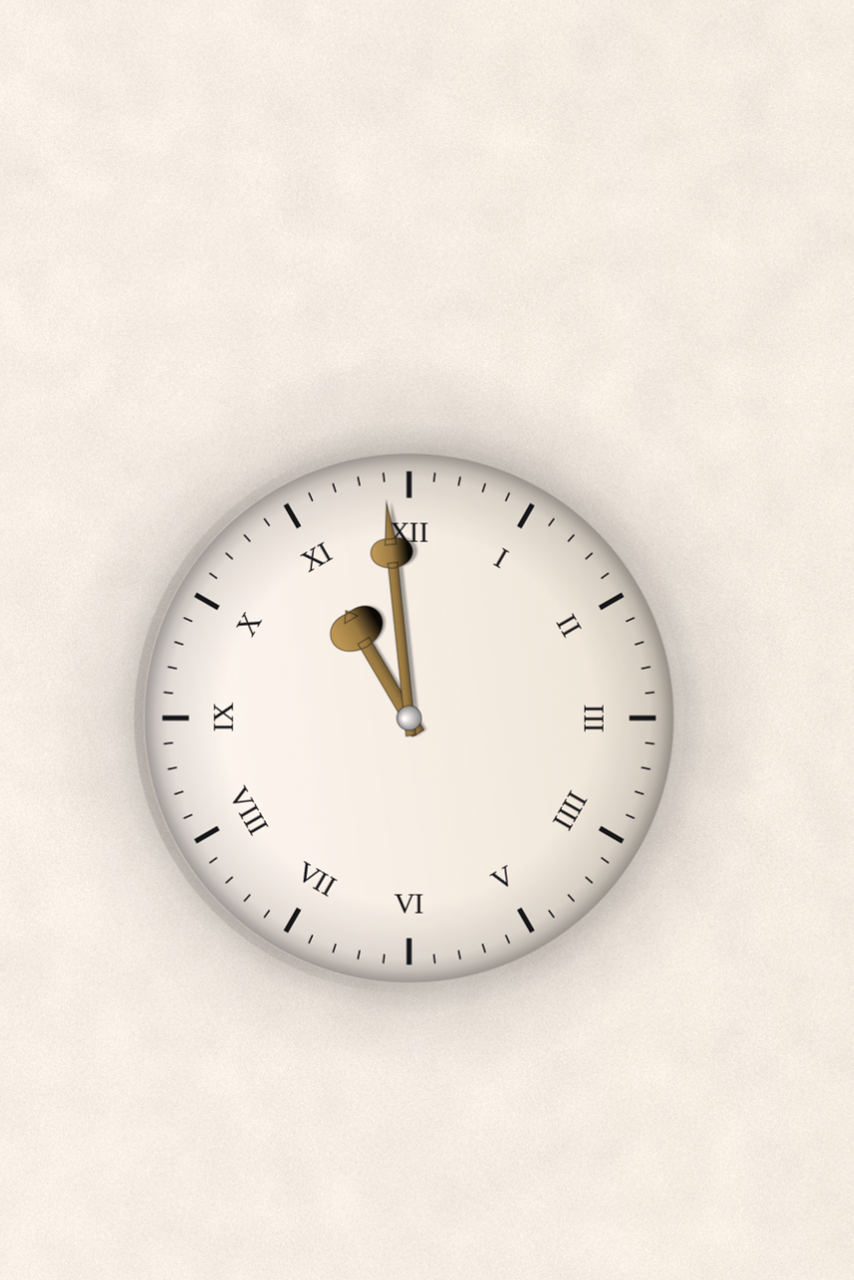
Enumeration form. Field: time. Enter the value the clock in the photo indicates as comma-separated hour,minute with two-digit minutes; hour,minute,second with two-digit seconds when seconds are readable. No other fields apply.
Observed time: 10,59
